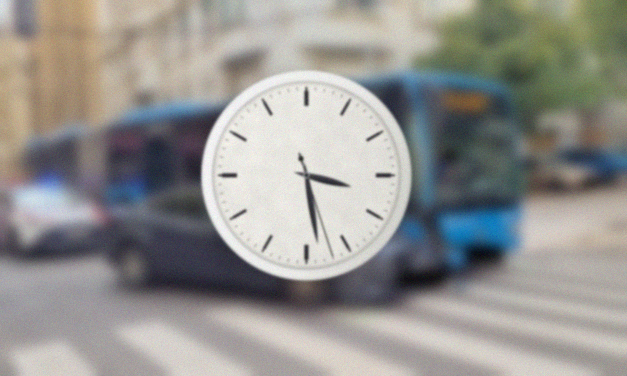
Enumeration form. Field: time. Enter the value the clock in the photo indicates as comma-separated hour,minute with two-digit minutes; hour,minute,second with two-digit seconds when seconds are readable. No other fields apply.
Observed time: 3,28,27
